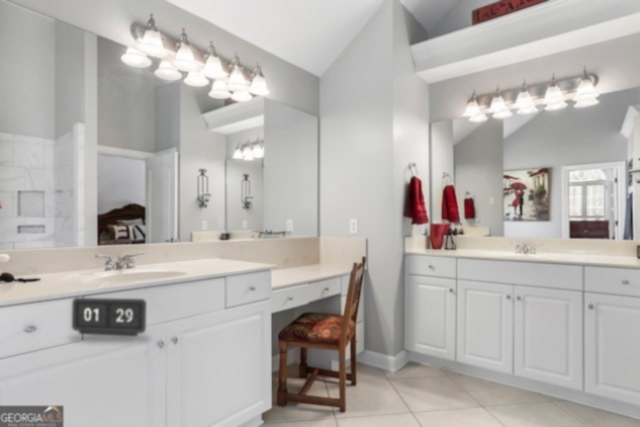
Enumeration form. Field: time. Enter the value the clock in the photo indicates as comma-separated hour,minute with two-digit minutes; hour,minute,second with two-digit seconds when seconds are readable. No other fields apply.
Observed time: 1,29
